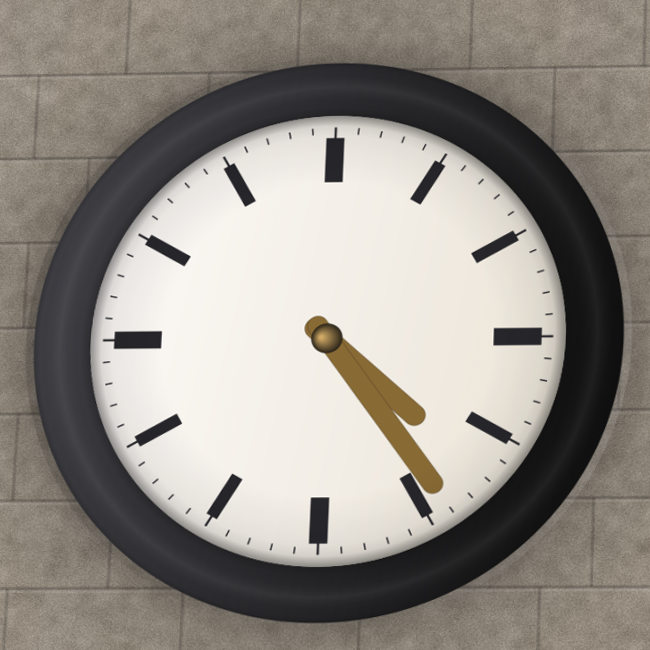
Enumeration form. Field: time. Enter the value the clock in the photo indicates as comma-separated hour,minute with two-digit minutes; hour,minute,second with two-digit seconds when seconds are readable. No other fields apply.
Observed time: 4,24
